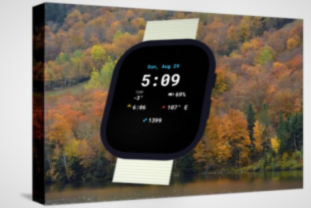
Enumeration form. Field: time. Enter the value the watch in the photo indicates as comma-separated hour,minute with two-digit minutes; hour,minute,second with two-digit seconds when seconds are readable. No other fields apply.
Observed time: 5,09
